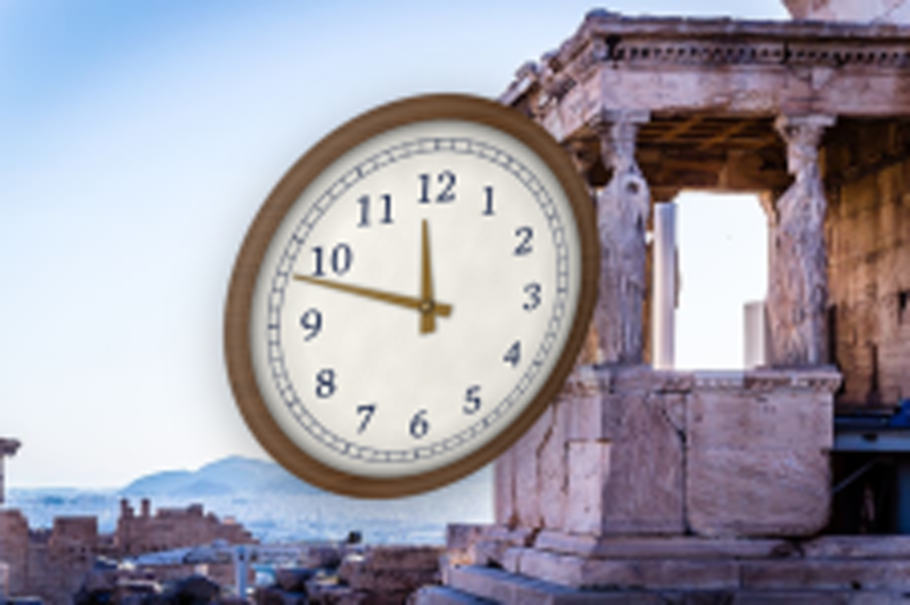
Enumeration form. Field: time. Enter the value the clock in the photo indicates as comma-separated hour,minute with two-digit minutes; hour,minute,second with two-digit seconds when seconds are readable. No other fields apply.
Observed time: 11,48
